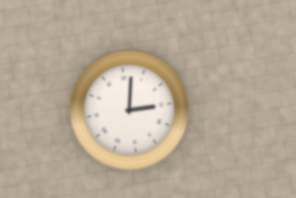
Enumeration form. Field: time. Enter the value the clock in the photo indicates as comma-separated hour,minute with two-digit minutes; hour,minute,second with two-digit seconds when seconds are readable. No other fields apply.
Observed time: 3,02
